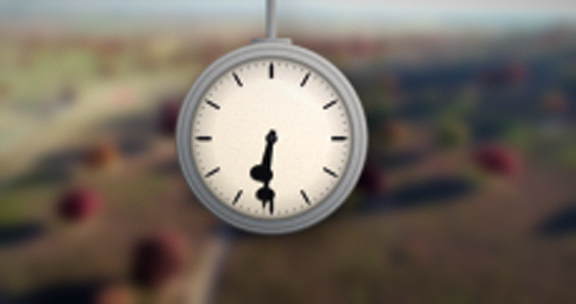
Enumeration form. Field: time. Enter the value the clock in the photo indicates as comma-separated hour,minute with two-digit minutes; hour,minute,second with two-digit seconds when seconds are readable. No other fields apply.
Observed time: 6,31
